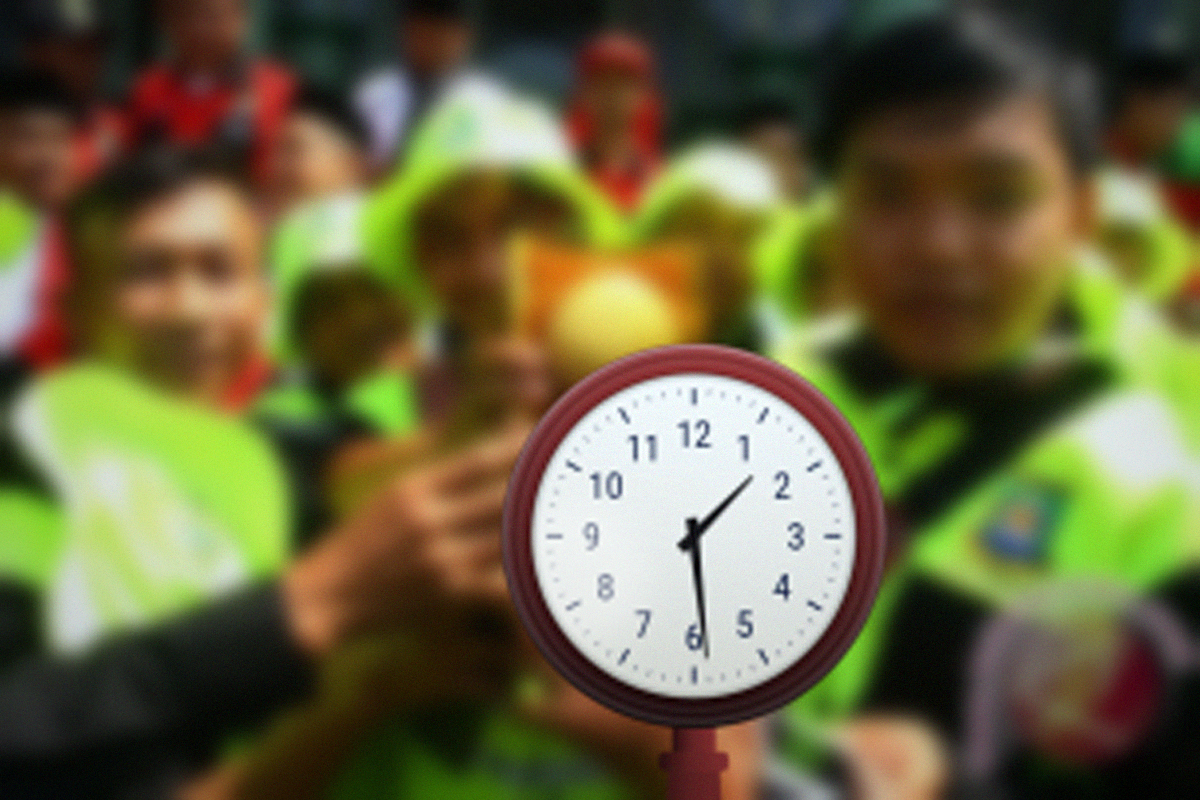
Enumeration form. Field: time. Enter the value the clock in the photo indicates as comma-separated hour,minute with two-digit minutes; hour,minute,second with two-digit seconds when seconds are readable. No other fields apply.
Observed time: 1,29
